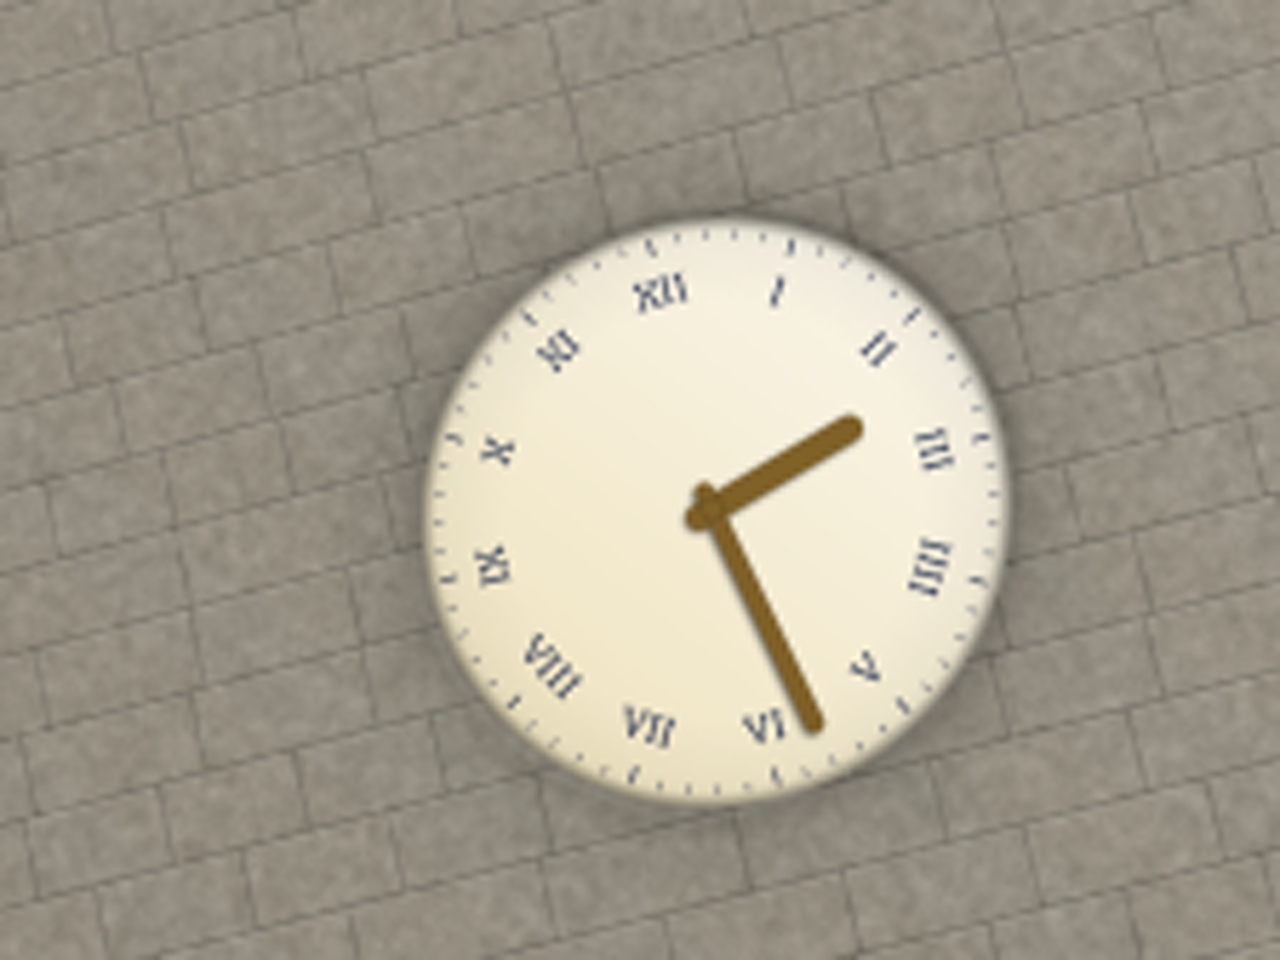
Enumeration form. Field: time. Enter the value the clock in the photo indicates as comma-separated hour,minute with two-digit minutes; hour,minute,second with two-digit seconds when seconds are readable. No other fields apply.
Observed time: 2,28
